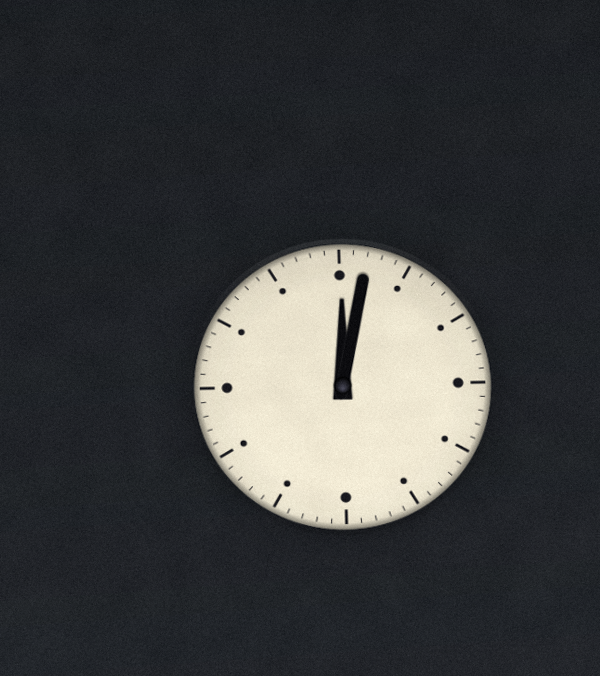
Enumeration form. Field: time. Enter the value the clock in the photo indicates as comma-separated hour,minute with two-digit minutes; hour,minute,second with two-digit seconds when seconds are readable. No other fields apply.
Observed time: 12,02
